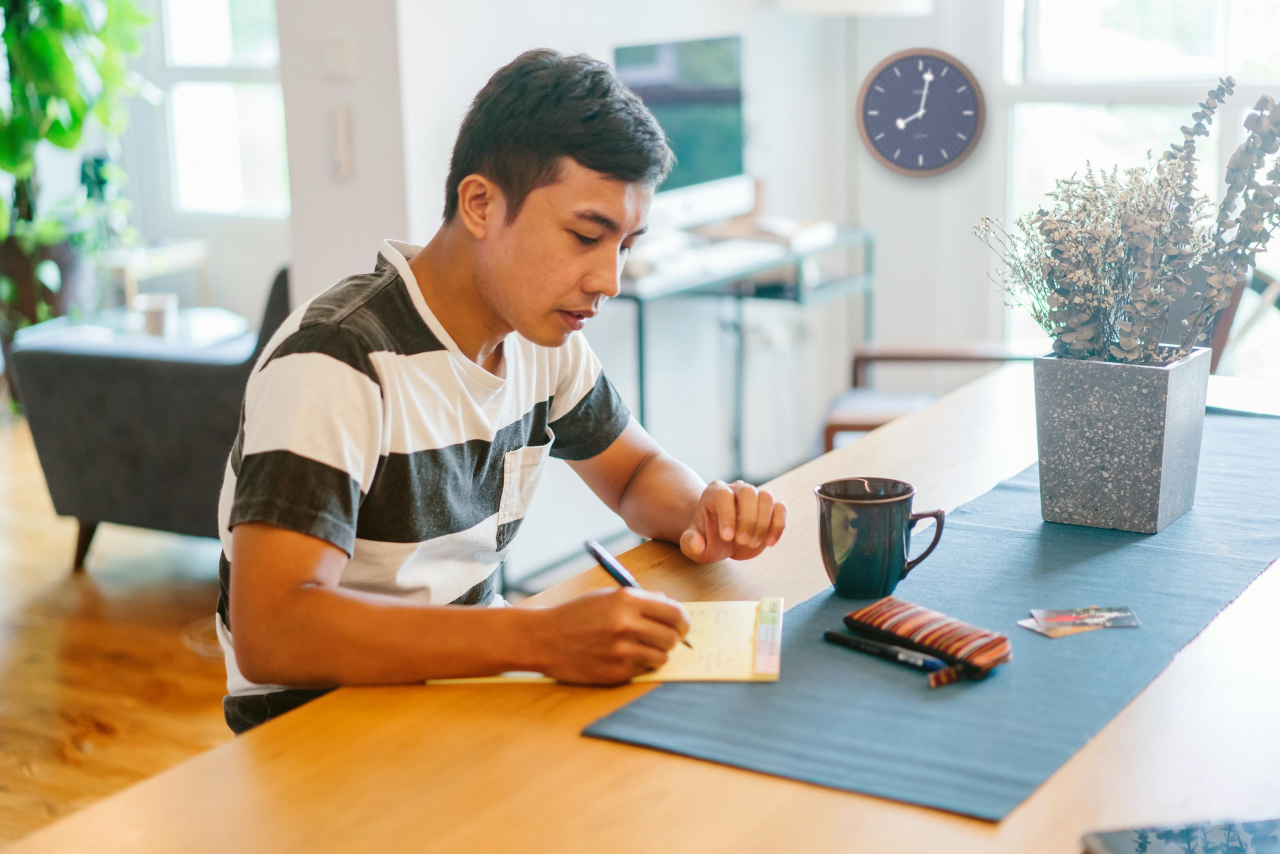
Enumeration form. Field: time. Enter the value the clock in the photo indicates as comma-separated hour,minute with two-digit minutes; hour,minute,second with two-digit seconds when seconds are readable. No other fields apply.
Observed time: 8,02
